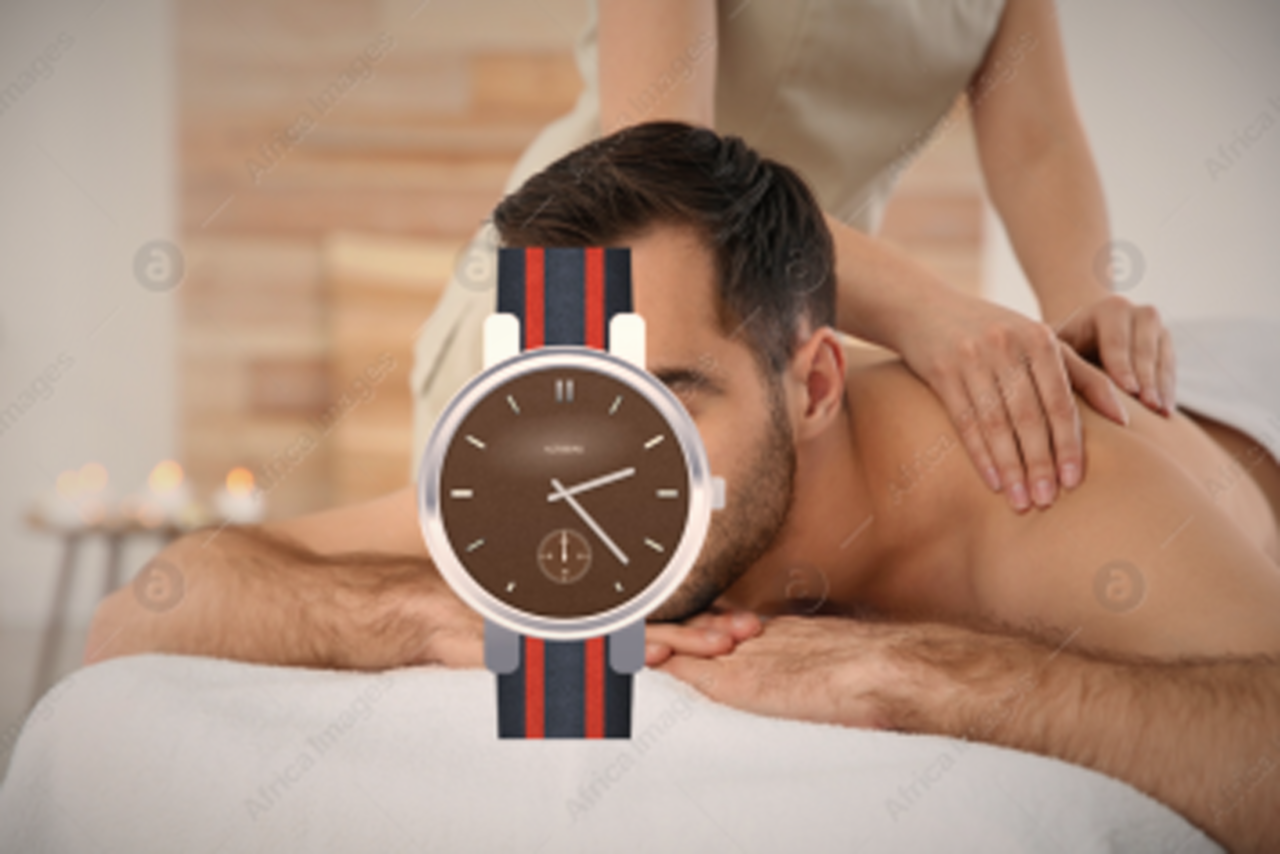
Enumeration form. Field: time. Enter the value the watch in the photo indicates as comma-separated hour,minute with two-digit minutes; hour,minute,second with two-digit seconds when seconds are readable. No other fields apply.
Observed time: 2,23
